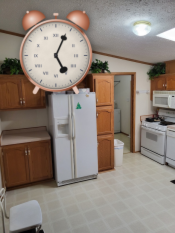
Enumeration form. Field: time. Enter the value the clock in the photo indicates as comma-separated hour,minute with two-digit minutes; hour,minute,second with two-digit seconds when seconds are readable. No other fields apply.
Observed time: 5,04
